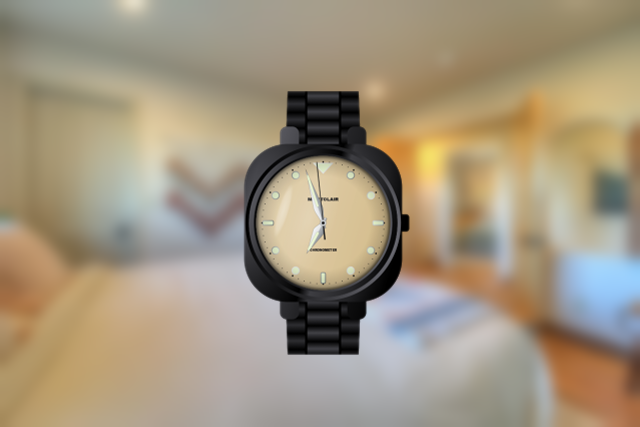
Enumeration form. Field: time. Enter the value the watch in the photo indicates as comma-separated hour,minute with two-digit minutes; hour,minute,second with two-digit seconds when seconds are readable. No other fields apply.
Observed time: 6,56,59
